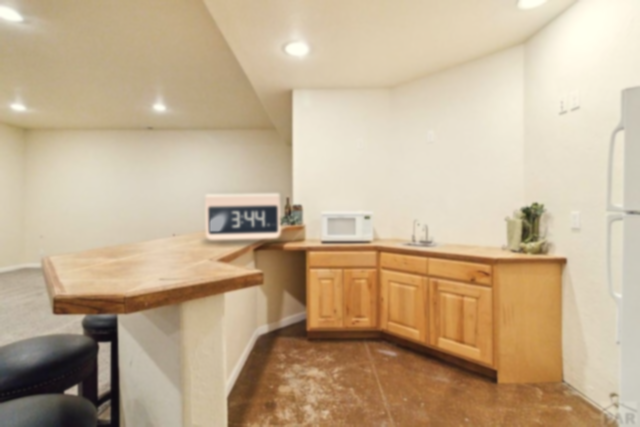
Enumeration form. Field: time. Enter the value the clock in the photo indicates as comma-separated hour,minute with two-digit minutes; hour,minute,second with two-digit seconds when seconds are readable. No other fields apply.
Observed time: 3,44
